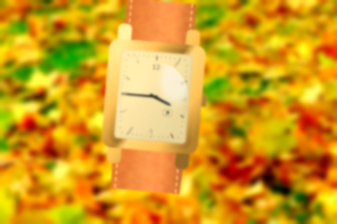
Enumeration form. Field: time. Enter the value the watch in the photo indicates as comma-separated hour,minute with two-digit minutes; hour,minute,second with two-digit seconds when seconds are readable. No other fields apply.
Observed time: 3,45
